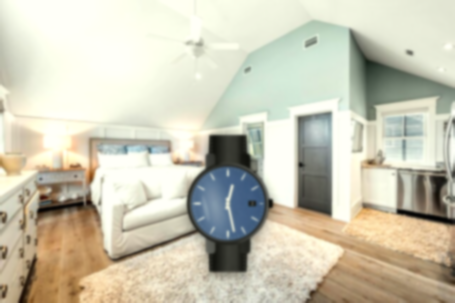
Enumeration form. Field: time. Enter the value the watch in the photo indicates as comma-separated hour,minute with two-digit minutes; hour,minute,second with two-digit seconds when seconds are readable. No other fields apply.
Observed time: 12,28
